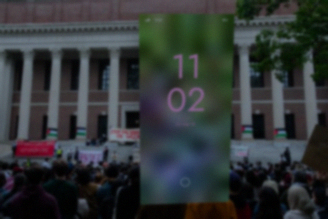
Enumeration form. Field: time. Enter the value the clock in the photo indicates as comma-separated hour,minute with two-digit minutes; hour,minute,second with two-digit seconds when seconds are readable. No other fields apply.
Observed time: 11,02
